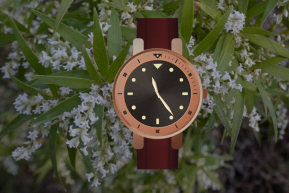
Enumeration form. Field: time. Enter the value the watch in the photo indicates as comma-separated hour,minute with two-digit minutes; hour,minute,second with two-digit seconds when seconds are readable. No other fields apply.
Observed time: 11,24
